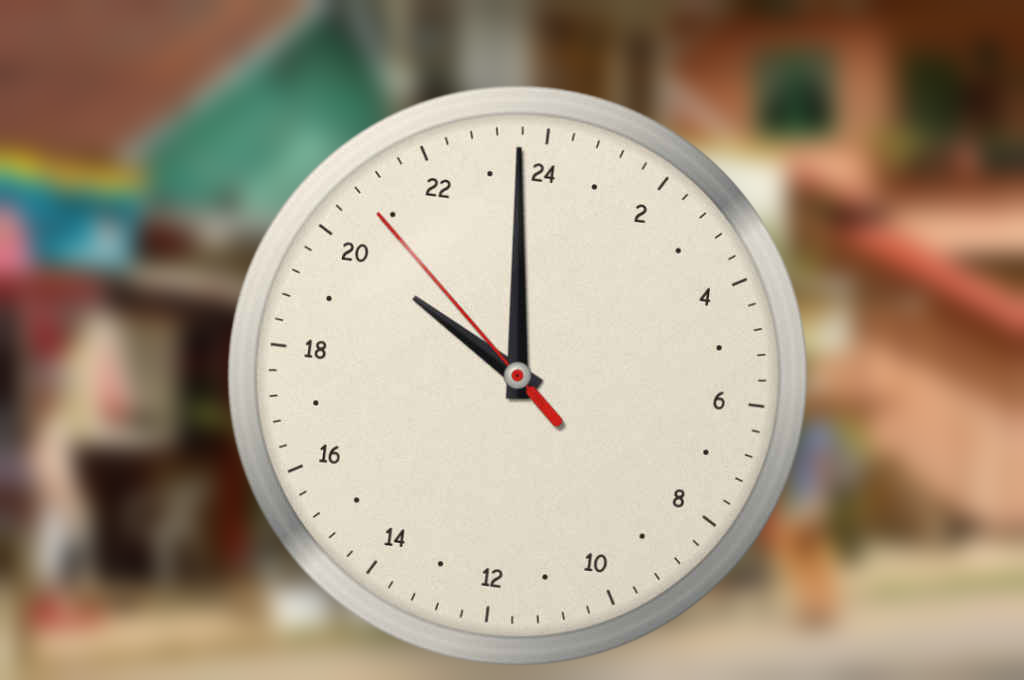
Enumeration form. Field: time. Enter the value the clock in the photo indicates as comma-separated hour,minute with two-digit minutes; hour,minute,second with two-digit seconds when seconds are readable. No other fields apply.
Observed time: 19,58,52
